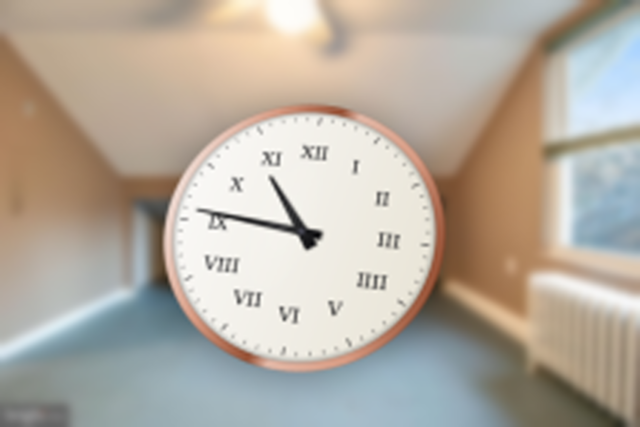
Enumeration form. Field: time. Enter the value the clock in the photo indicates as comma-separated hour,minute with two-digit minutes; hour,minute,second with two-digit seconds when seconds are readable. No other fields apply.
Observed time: 10,46
